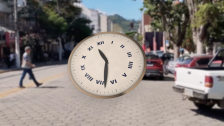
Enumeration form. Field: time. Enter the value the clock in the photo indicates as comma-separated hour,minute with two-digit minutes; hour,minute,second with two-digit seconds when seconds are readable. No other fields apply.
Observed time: 11,33
